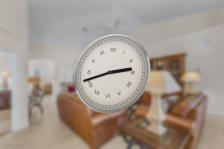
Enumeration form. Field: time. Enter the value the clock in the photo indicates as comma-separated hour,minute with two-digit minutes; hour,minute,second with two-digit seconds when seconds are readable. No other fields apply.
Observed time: 2,42
